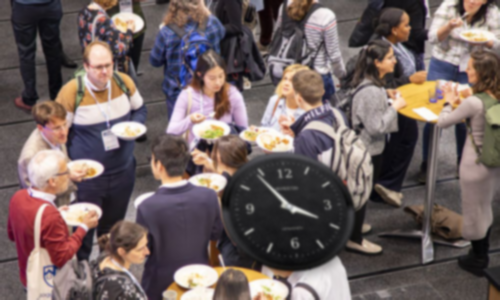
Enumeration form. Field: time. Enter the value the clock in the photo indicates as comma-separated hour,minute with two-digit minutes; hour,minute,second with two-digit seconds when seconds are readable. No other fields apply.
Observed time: 3,54
